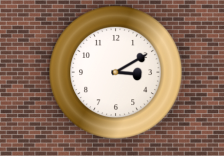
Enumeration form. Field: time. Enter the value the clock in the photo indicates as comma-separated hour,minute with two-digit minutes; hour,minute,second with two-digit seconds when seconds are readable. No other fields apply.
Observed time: 3,10
